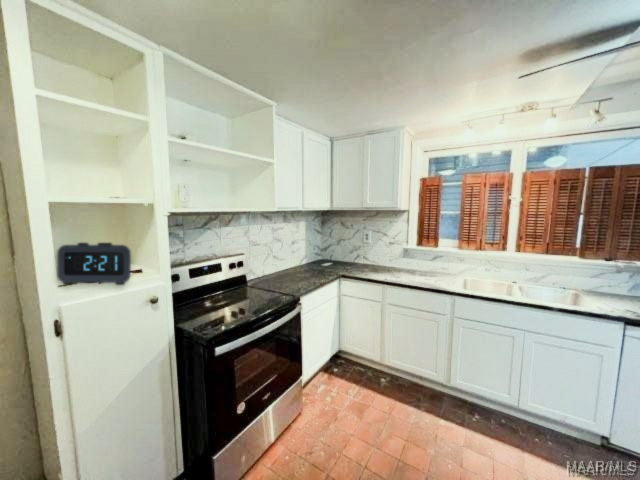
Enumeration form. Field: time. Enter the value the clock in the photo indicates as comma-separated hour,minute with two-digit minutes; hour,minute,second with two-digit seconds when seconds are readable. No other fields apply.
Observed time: 2,21
